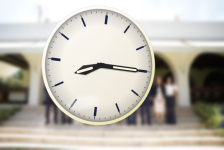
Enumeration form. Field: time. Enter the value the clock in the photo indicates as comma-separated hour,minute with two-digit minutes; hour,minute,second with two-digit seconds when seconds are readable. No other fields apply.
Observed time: 8,15
